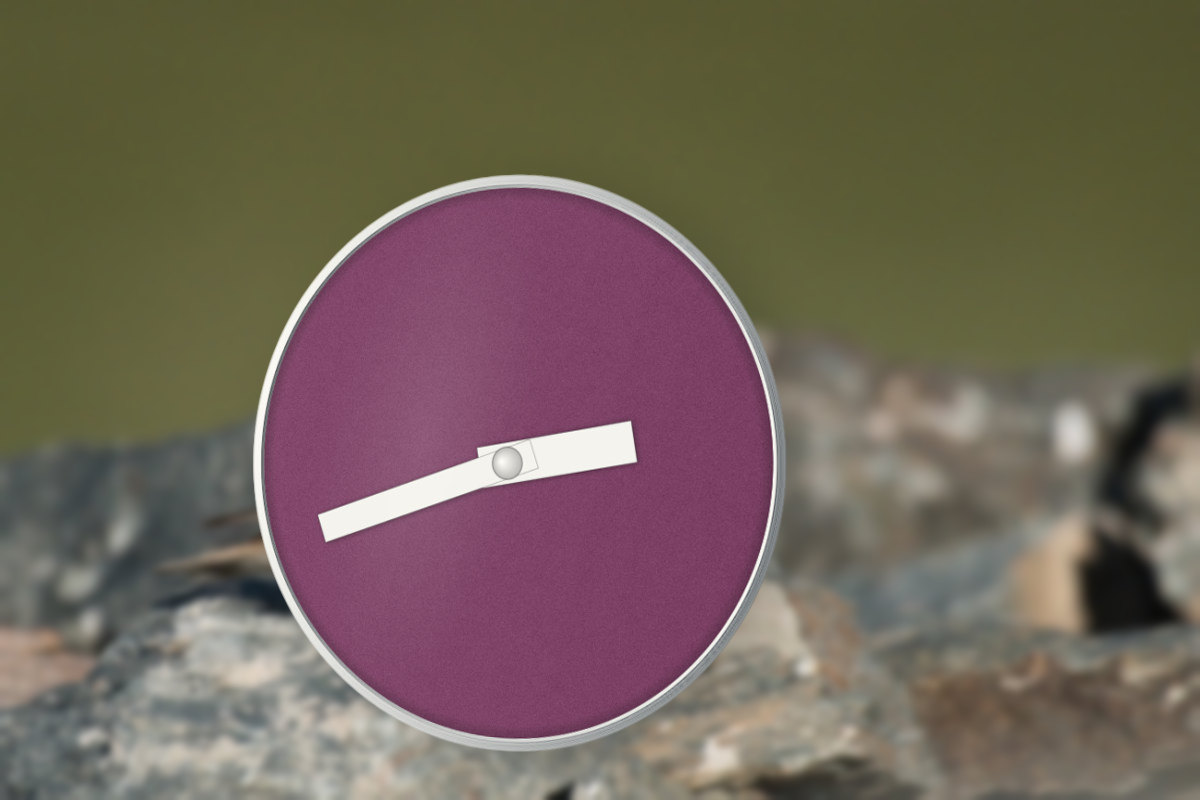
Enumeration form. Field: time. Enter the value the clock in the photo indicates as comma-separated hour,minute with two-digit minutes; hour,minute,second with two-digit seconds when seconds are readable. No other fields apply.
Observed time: 2,42
